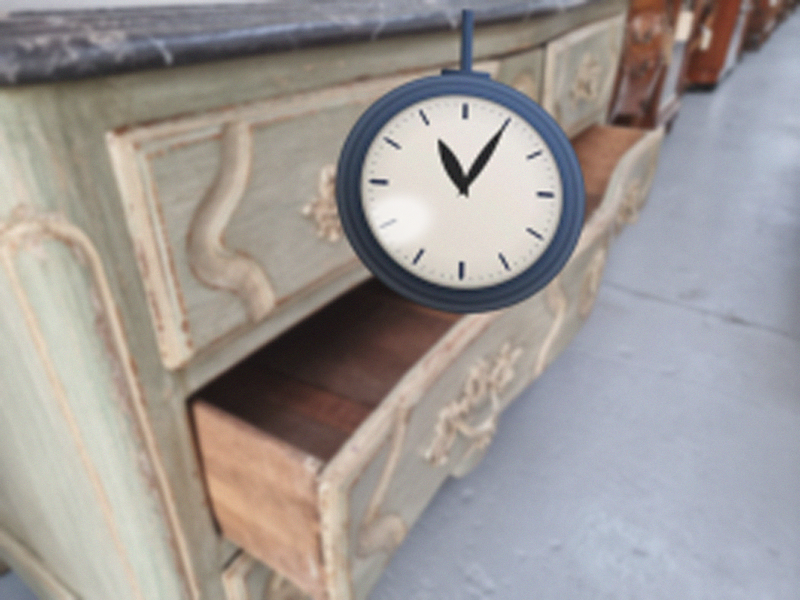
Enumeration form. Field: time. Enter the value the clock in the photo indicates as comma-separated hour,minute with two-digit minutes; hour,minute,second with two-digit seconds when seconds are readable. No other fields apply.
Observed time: 11,05
